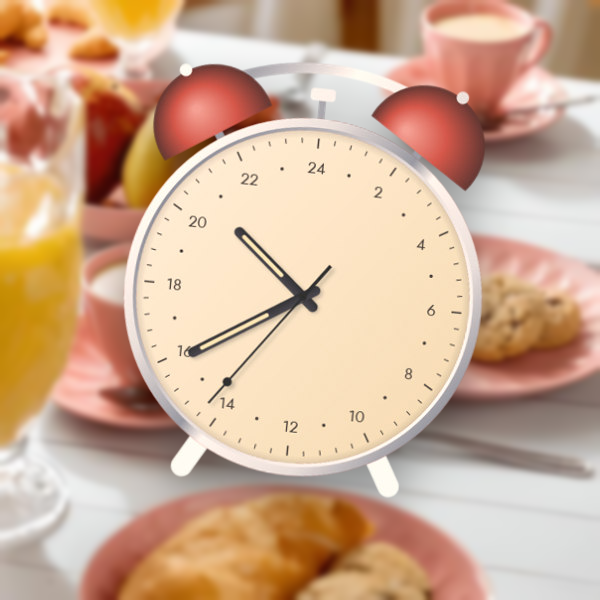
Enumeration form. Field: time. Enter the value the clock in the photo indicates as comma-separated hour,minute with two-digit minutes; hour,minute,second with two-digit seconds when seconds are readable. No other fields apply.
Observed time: 20,39,36
